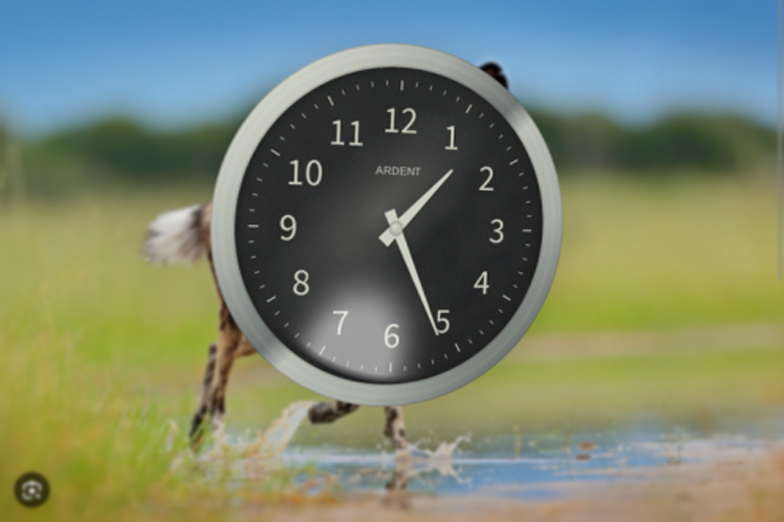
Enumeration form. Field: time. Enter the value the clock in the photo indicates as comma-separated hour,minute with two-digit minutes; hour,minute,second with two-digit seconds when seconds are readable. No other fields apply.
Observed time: 1,26
